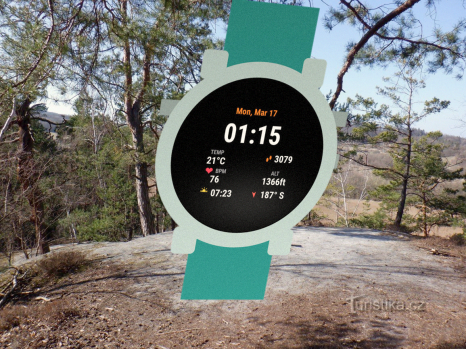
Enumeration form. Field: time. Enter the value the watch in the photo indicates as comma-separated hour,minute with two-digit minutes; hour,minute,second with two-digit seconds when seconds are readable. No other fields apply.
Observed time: 1,15
